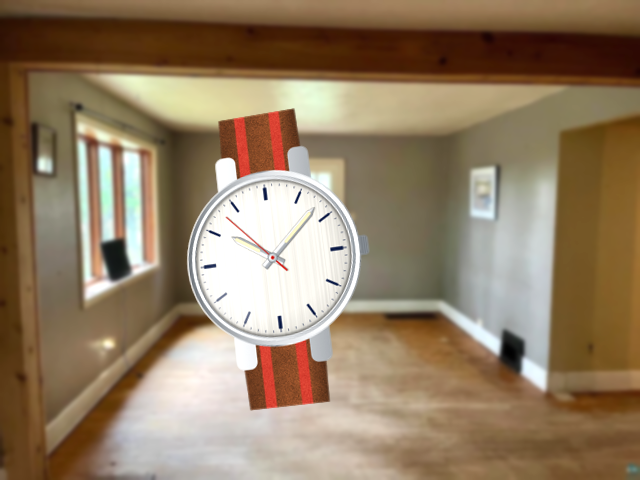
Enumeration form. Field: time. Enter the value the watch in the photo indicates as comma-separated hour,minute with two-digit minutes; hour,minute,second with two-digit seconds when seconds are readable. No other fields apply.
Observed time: 10,07,53
